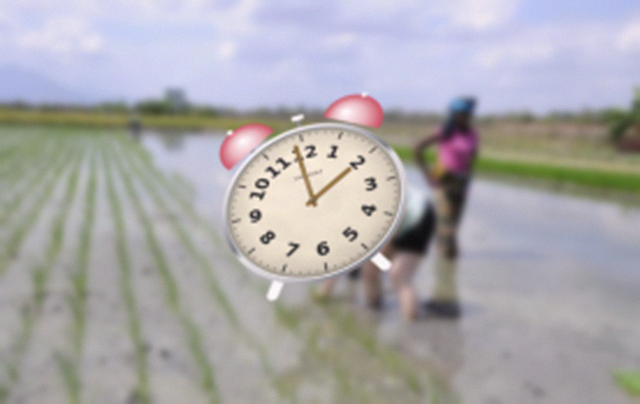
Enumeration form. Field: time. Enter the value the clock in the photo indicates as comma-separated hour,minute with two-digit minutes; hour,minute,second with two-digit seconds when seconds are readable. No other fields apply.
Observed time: 1,59
